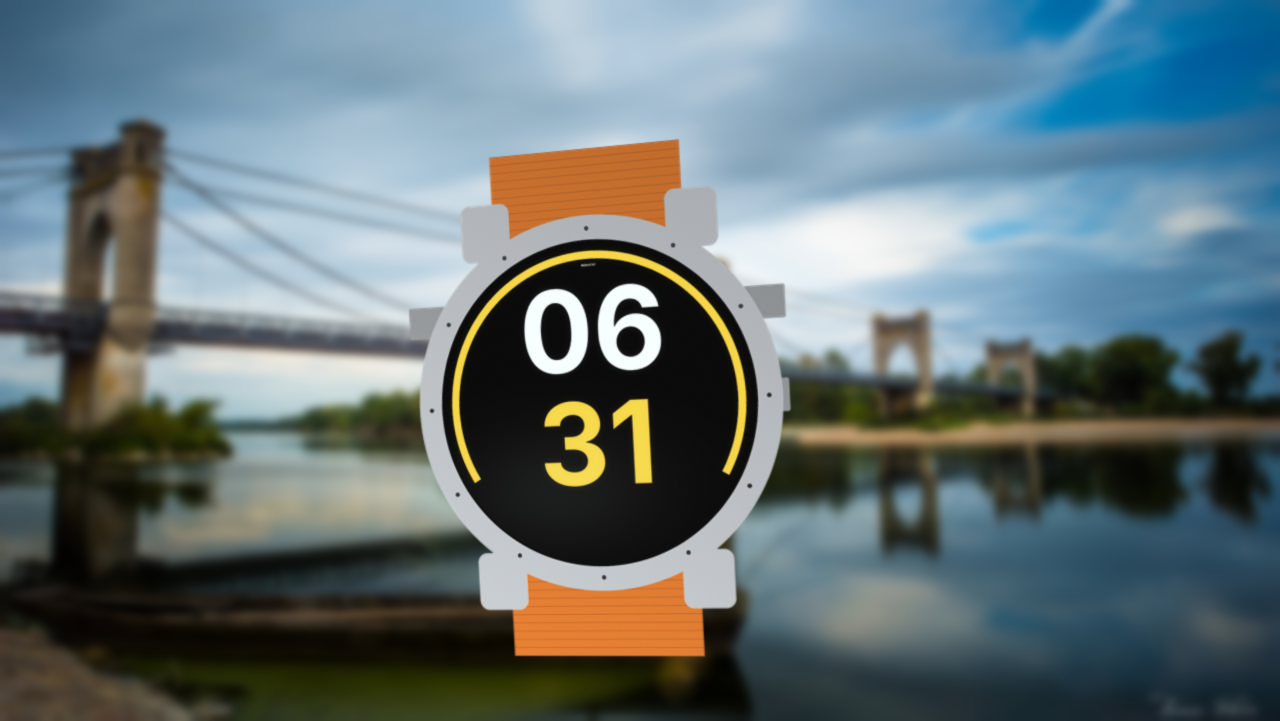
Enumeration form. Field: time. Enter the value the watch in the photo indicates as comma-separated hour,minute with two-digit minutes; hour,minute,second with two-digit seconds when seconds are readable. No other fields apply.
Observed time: 6,31
